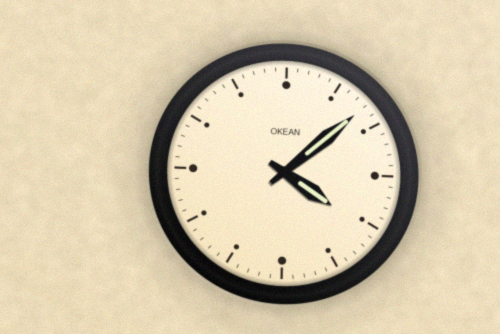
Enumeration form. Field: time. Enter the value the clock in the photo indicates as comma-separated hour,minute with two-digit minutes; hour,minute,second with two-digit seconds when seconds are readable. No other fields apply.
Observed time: 4,08
